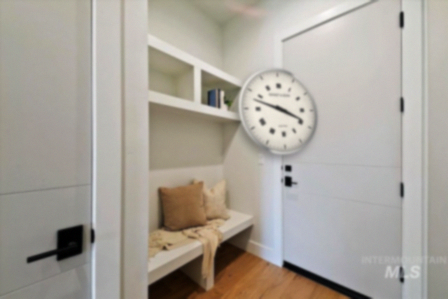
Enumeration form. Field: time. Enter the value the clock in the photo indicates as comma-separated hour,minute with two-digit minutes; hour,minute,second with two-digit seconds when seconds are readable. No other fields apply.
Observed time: 3,48
